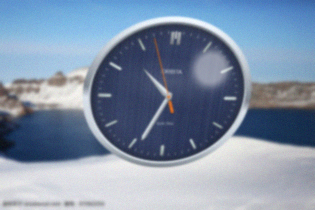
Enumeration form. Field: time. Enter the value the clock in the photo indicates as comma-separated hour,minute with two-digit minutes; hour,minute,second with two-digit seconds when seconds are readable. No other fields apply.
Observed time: 10,33,57
